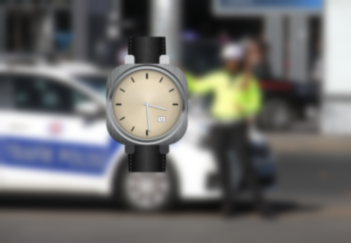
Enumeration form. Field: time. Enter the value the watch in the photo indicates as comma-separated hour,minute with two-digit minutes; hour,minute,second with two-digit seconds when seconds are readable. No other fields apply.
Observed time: 3,29
